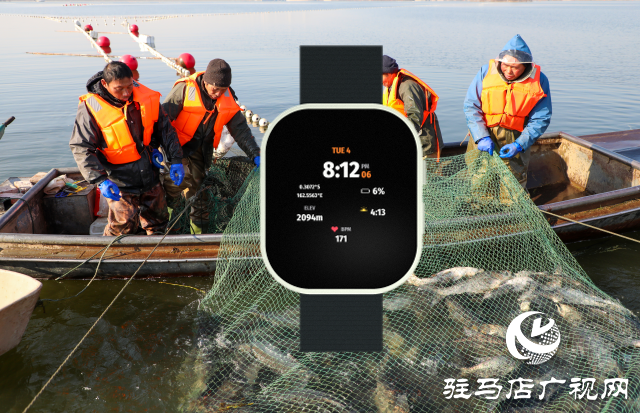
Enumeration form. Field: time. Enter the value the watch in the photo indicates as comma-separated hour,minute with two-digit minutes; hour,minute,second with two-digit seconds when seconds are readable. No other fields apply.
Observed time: 8,12,06
